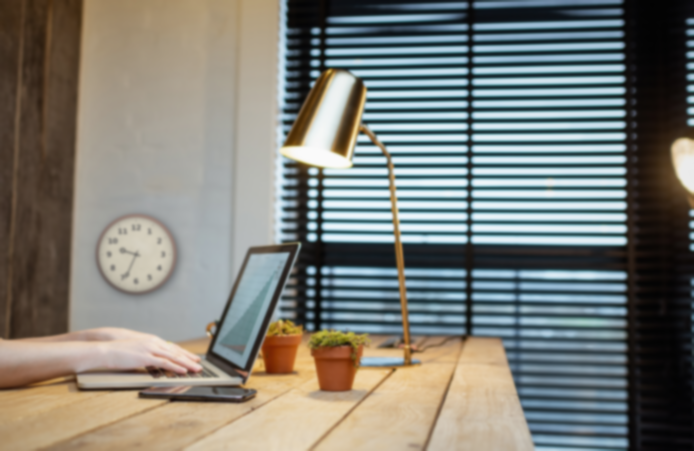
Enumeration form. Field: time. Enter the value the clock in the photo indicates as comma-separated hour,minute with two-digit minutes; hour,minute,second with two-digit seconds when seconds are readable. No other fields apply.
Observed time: 9,34
